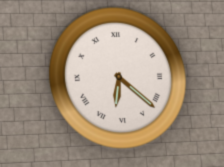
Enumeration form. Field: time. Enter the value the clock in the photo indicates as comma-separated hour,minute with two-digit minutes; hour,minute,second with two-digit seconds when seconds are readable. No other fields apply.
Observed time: 6,22
